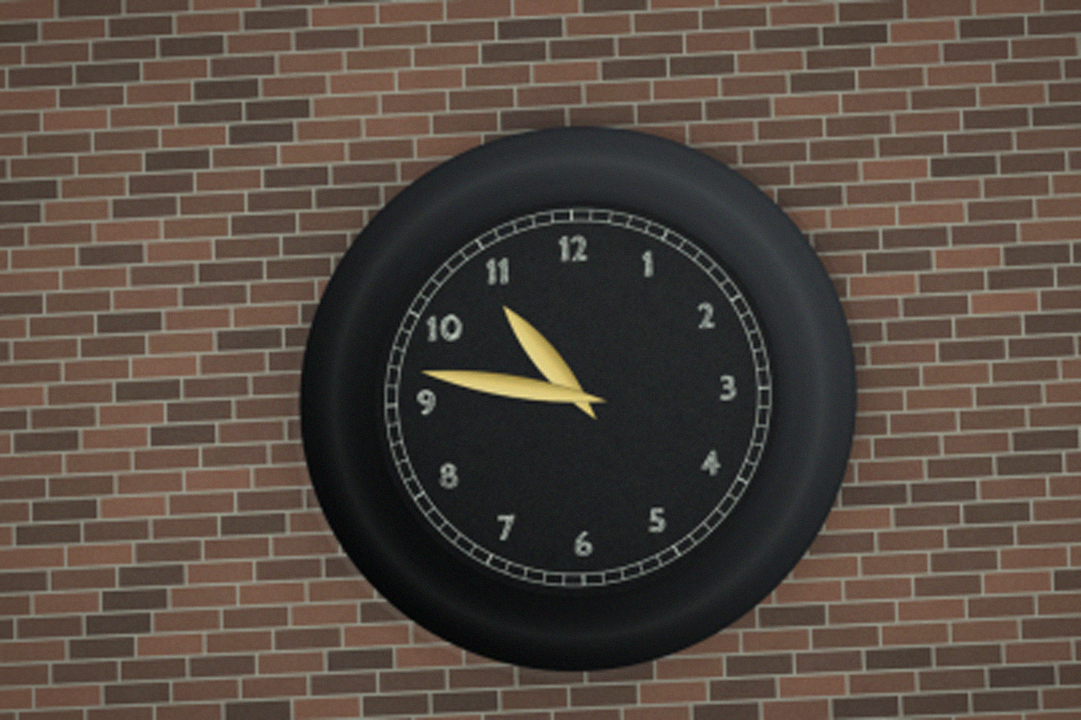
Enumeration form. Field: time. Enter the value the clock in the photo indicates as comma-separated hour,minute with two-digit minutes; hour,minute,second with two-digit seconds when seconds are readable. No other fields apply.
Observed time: 10,47
